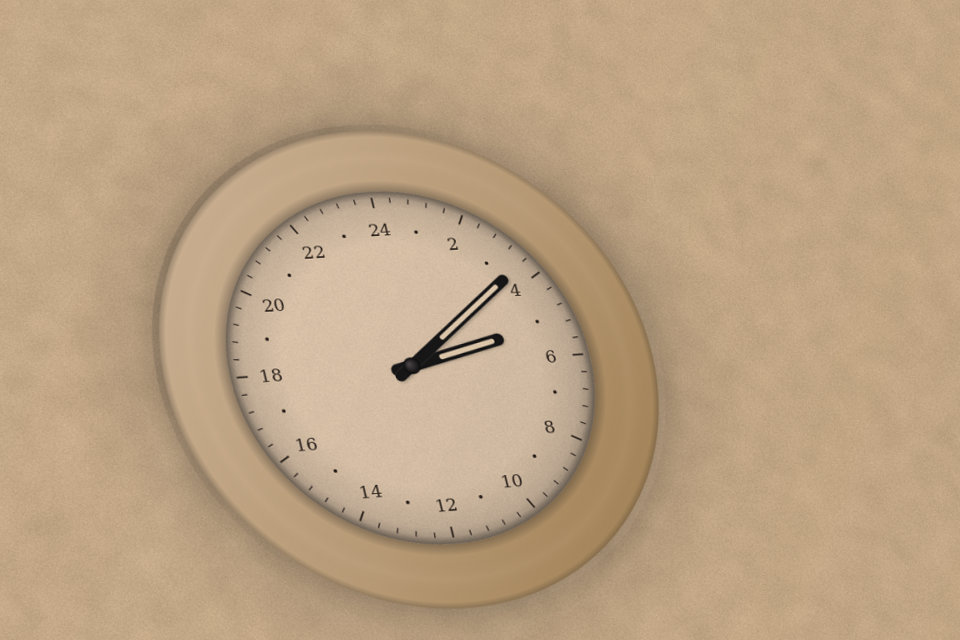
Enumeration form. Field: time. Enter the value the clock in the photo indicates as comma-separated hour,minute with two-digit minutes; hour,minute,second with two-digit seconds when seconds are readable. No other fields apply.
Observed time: 5,09
